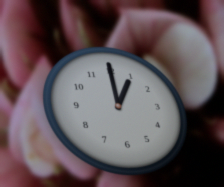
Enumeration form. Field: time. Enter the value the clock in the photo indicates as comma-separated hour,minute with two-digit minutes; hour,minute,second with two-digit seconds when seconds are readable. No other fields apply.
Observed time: 1,00
